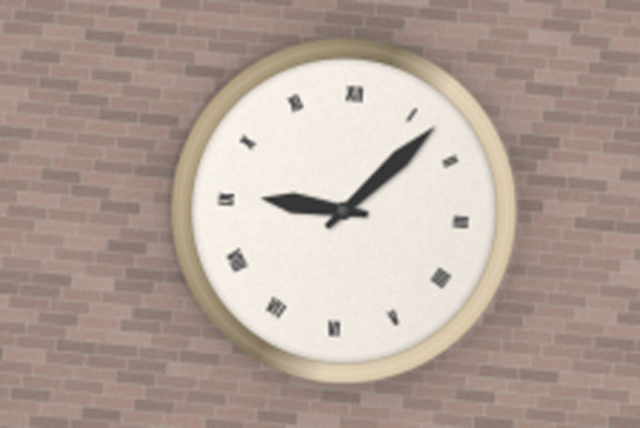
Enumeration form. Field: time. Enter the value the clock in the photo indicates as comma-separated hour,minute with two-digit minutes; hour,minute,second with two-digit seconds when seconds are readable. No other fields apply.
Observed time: 9,07
